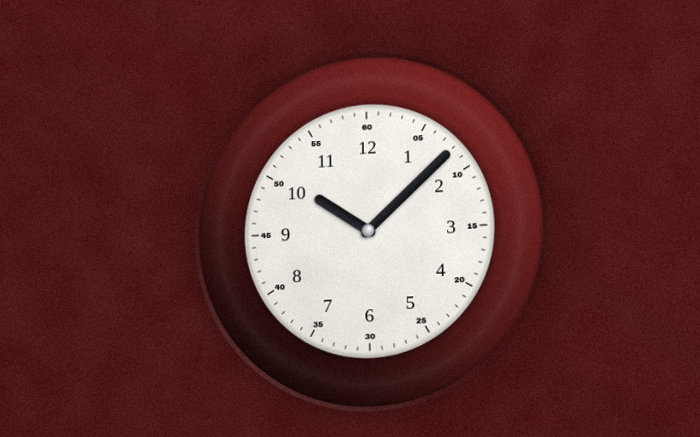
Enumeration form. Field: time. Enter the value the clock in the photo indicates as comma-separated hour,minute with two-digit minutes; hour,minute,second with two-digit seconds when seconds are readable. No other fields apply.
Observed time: 10,08
